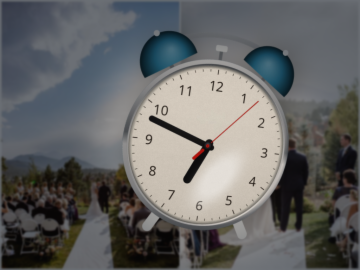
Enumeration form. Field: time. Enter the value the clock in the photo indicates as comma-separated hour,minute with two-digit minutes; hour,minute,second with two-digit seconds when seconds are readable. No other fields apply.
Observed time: 6,48,07
